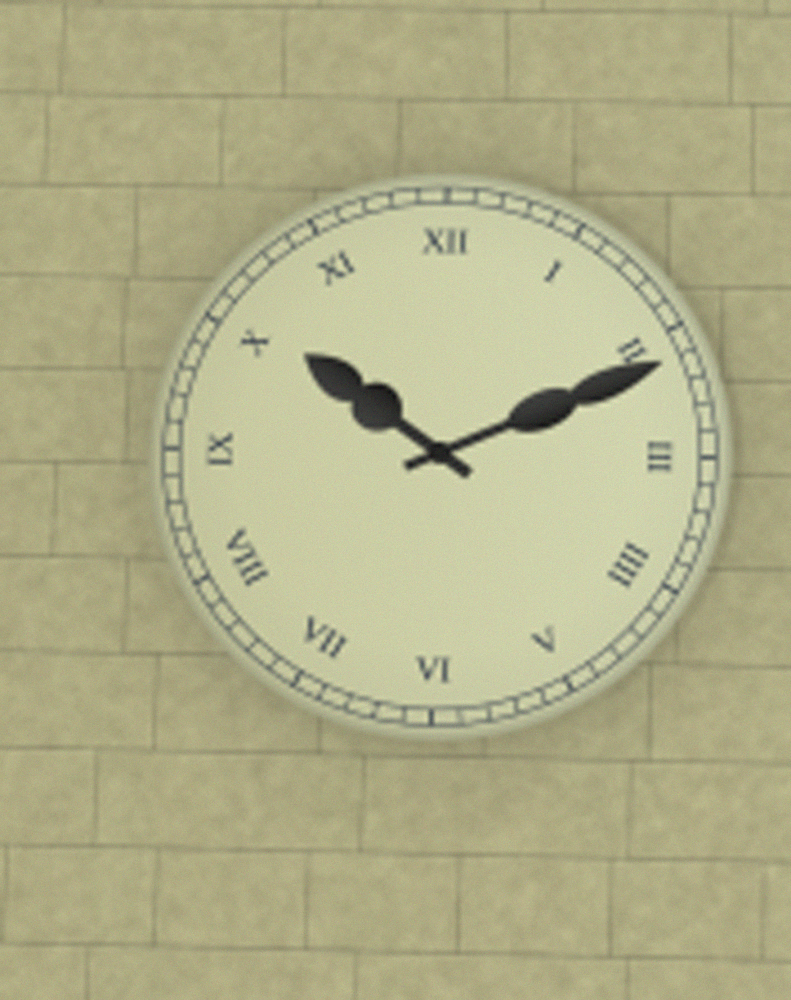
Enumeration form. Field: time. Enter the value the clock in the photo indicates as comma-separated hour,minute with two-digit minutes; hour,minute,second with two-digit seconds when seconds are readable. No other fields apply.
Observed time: 10,11
